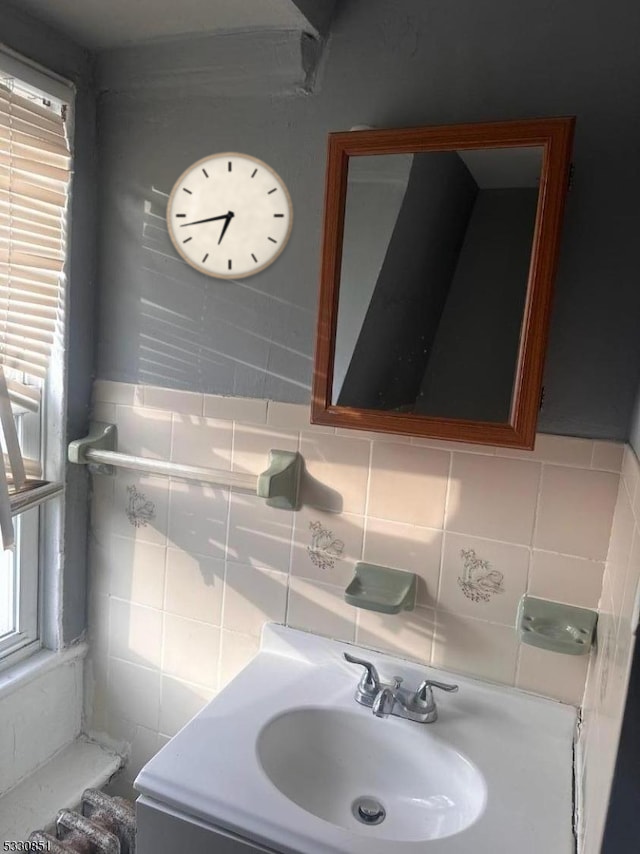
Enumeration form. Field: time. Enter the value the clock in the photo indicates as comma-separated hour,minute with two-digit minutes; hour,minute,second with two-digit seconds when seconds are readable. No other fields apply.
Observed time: 6,43
